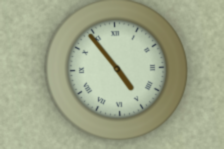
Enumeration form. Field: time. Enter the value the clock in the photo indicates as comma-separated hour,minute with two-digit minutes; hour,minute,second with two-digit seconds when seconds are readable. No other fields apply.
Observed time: 4,54
